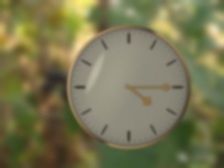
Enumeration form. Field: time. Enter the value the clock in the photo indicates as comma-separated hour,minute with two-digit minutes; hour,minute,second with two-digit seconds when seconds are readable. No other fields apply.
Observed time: 4,15
